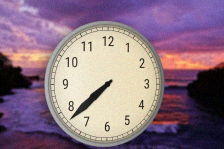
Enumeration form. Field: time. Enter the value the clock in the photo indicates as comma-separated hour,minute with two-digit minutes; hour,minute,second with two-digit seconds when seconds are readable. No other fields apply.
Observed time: 7,38
